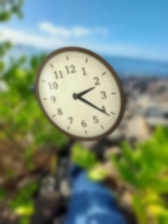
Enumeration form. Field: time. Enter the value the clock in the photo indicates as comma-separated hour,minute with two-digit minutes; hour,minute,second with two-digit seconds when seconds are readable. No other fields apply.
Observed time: 2,21
